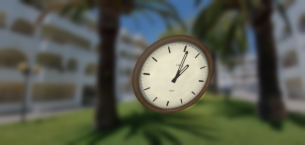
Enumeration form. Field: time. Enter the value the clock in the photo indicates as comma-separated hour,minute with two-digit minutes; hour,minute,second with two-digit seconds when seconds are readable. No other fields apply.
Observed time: 1,01
